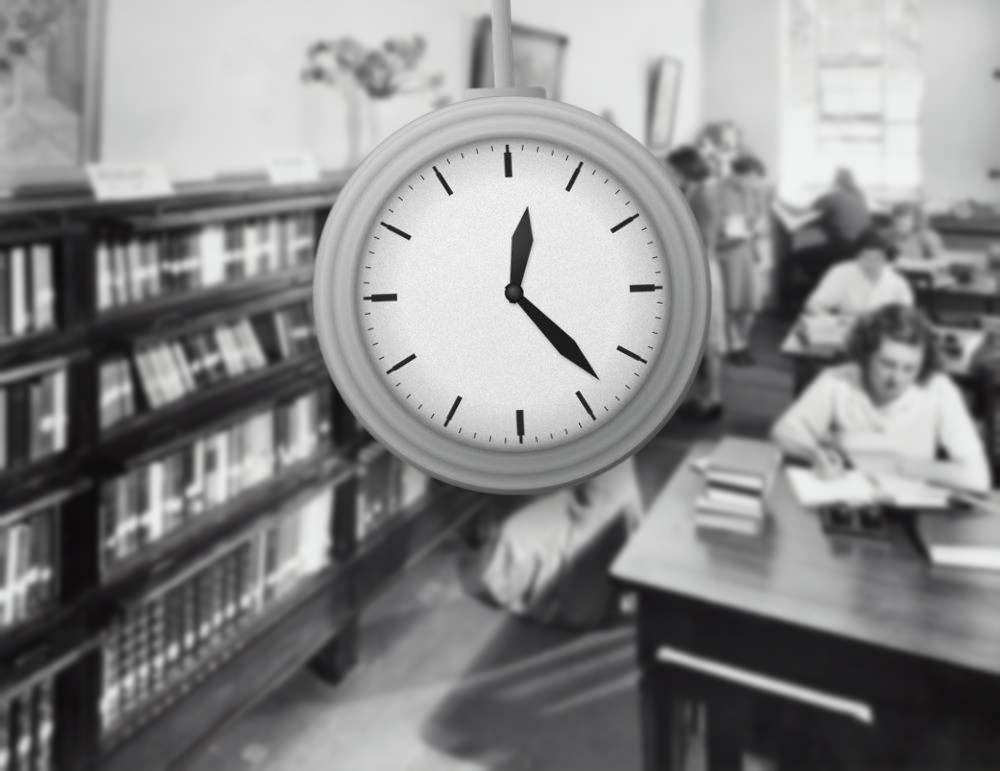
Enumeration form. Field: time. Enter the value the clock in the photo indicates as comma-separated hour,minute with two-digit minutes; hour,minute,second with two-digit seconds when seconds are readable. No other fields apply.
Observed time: 12,23
